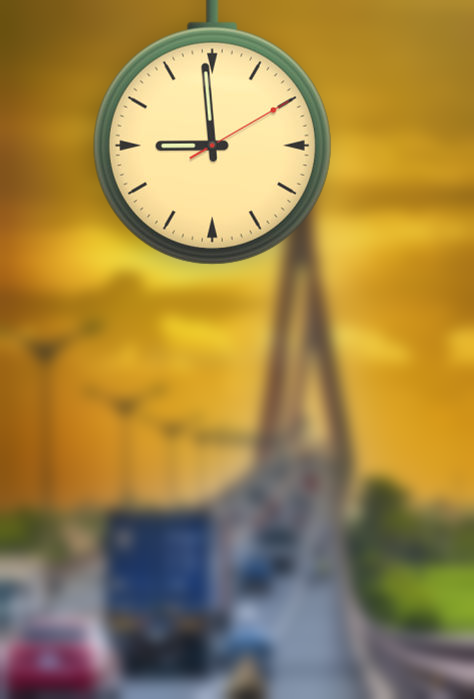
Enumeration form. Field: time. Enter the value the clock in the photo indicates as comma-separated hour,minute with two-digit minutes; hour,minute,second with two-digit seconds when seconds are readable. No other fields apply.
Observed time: 8,59,10
